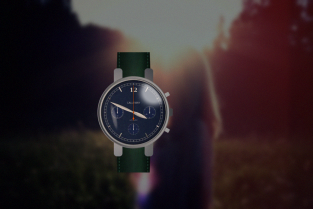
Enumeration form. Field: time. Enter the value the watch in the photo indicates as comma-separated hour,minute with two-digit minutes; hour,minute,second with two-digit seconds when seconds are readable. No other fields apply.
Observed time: 3,49
